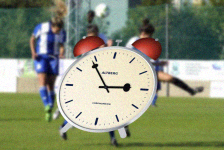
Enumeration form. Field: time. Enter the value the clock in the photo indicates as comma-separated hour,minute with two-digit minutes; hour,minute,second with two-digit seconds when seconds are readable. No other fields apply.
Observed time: 2,54
